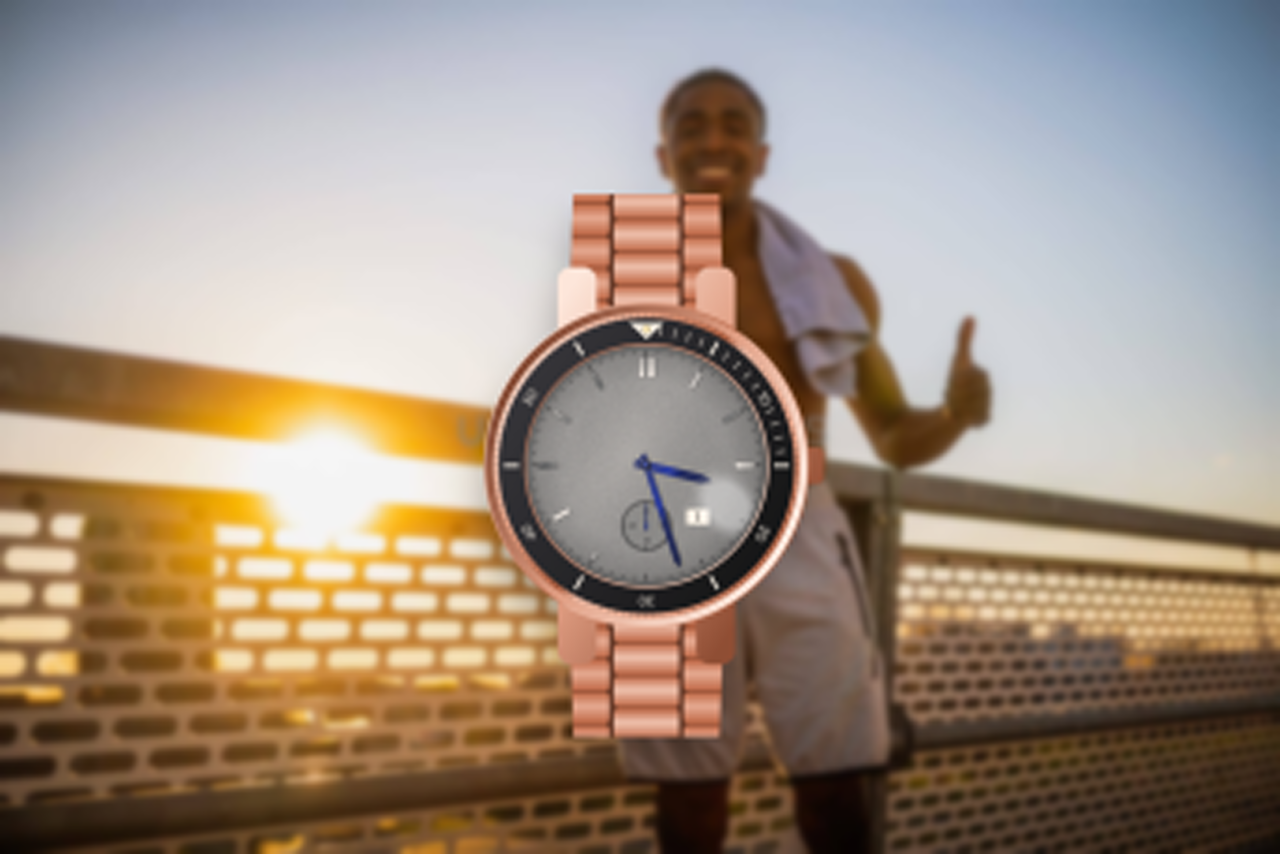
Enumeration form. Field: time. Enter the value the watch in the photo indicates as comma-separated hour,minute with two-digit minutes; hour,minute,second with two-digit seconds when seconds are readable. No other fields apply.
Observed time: 3,27
